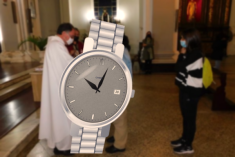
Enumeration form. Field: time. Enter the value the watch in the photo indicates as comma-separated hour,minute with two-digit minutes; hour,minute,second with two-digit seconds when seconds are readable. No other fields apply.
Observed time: 10,03
